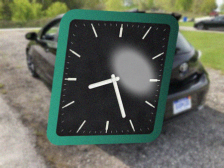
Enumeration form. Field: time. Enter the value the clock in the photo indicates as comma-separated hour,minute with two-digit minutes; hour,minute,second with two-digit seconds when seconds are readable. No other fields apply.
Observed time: 8,26
